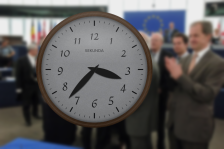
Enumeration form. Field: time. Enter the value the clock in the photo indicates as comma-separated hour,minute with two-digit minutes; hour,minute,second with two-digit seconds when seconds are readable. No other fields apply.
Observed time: 3,37
